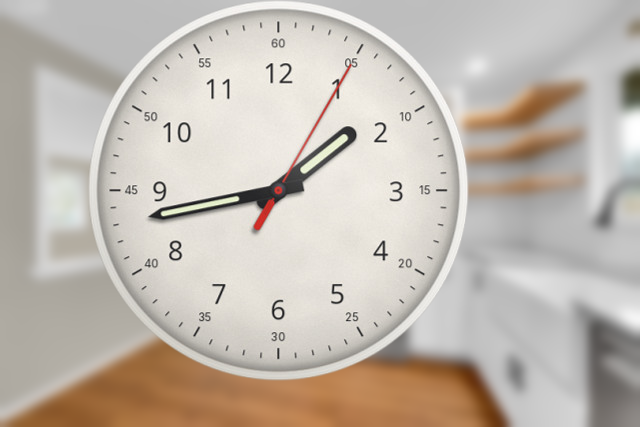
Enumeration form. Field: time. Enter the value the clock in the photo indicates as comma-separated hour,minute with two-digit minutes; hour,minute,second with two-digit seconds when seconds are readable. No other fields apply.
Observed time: 1,43,05
